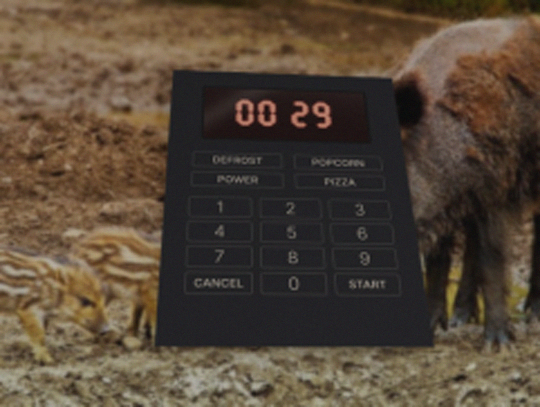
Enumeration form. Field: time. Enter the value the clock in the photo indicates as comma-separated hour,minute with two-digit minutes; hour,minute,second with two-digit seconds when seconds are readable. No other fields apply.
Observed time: 0,29
